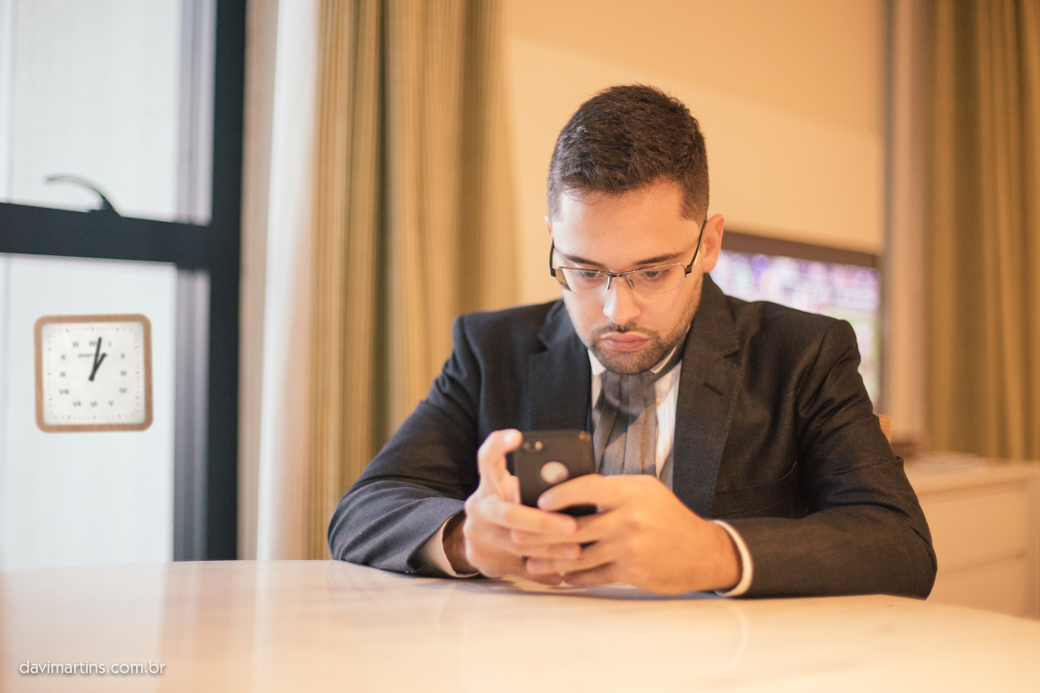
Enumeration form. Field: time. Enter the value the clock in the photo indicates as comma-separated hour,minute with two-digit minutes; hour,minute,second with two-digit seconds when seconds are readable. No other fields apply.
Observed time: 1,02
